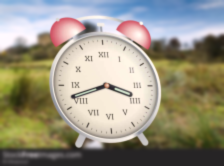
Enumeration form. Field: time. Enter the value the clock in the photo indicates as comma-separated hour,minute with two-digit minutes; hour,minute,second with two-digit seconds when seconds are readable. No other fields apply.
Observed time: 3,42
